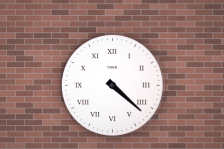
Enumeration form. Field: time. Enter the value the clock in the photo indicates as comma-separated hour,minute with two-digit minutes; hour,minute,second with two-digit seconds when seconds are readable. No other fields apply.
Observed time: 4,22
